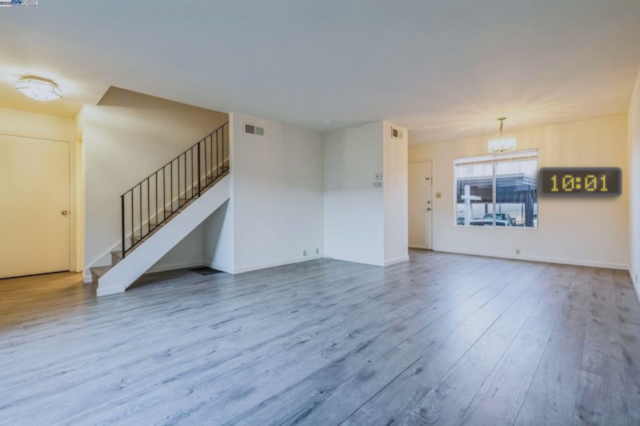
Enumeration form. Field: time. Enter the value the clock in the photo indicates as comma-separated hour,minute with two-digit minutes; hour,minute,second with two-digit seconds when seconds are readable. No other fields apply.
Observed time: 10,01
